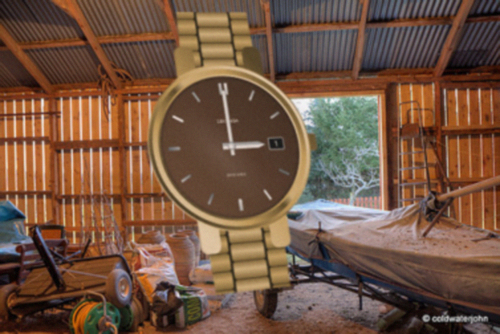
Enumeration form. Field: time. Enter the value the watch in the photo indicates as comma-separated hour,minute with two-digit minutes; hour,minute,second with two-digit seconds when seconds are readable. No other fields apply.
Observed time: 3,00
